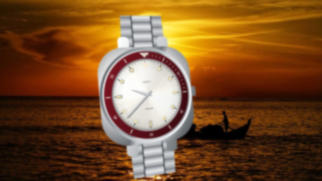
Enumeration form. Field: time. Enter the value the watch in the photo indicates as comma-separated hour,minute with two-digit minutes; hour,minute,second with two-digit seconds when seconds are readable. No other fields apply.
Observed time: 9,38
